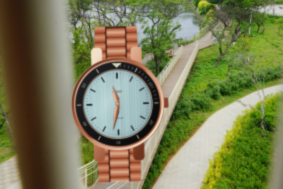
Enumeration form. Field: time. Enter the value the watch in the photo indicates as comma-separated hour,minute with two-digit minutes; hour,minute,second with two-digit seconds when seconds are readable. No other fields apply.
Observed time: 11,32
